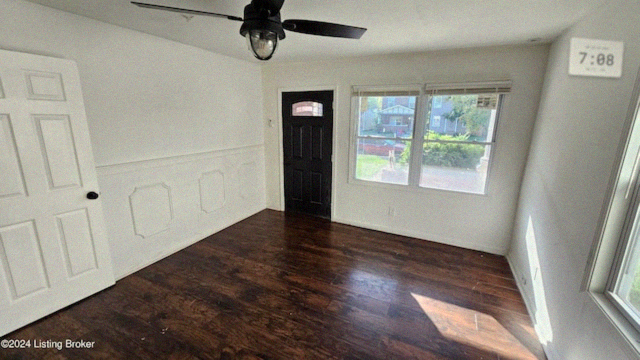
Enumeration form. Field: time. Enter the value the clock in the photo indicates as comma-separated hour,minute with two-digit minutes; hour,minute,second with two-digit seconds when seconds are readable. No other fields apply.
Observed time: 7,08
